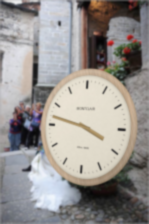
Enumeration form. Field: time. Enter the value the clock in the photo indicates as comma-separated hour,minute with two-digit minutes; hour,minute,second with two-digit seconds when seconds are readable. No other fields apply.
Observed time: 3,47
